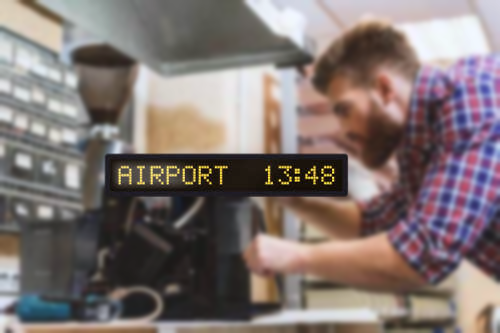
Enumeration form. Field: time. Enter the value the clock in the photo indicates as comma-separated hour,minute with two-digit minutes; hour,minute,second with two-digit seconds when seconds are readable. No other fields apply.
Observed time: 13,48
